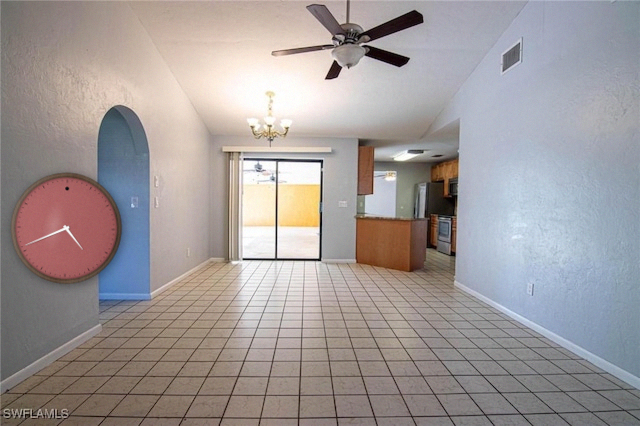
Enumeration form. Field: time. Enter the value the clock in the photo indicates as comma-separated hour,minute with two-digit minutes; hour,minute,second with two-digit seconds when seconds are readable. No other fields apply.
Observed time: 4,41
